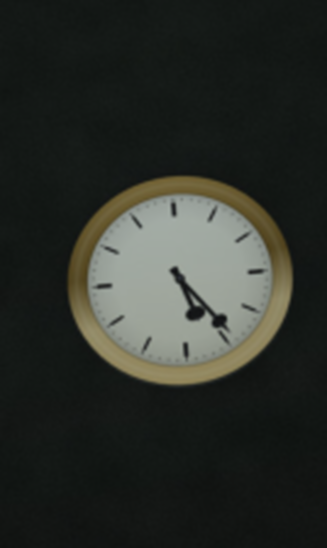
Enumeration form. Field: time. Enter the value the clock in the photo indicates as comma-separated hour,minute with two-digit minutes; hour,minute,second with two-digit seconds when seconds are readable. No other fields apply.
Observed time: 5,24
